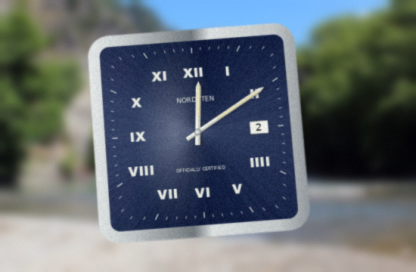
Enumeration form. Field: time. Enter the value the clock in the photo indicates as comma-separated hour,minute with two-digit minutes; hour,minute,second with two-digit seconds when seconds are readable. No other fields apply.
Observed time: 12,10
